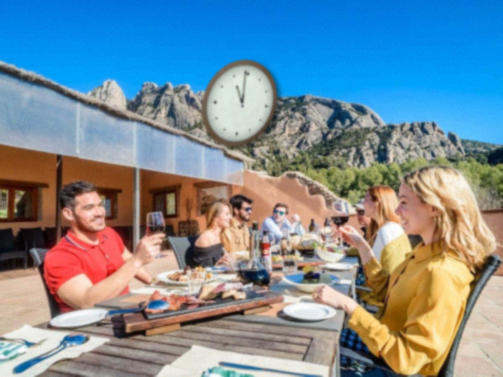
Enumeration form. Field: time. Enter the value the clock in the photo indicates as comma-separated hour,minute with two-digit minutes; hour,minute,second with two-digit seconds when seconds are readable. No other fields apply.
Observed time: 10,59
